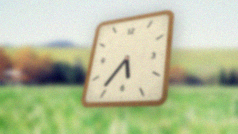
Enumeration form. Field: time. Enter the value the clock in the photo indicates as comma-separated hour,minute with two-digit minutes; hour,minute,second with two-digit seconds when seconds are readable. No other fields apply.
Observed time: 5,36
